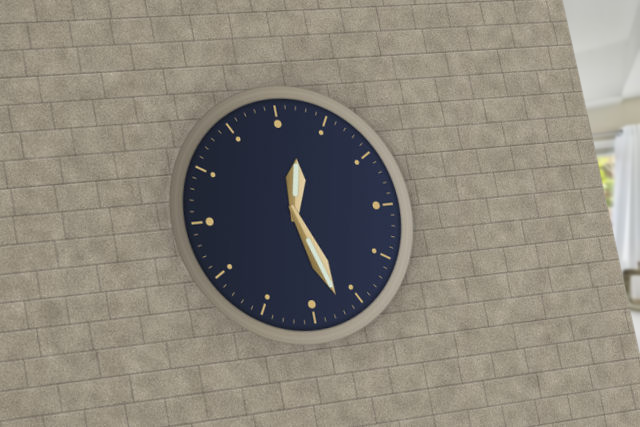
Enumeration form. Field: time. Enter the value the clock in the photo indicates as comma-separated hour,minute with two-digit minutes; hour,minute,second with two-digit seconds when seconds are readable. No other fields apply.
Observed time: 12,27
